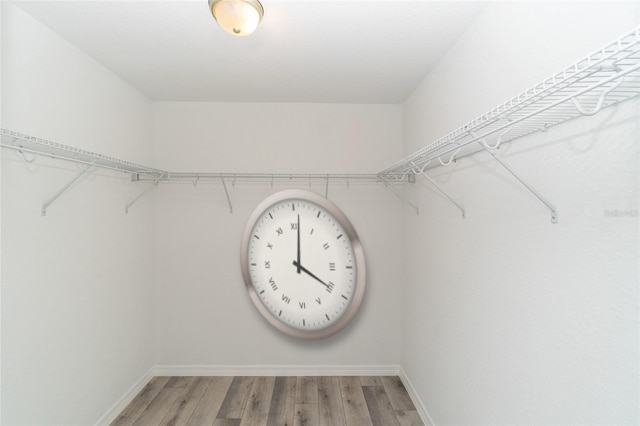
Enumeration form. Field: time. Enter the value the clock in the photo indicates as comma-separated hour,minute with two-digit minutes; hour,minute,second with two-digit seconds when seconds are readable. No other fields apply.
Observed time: 4,01
